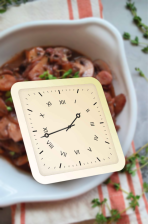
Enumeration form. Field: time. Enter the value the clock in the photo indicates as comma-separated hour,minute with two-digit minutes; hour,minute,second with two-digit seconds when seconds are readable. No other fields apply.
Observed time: 1,43
